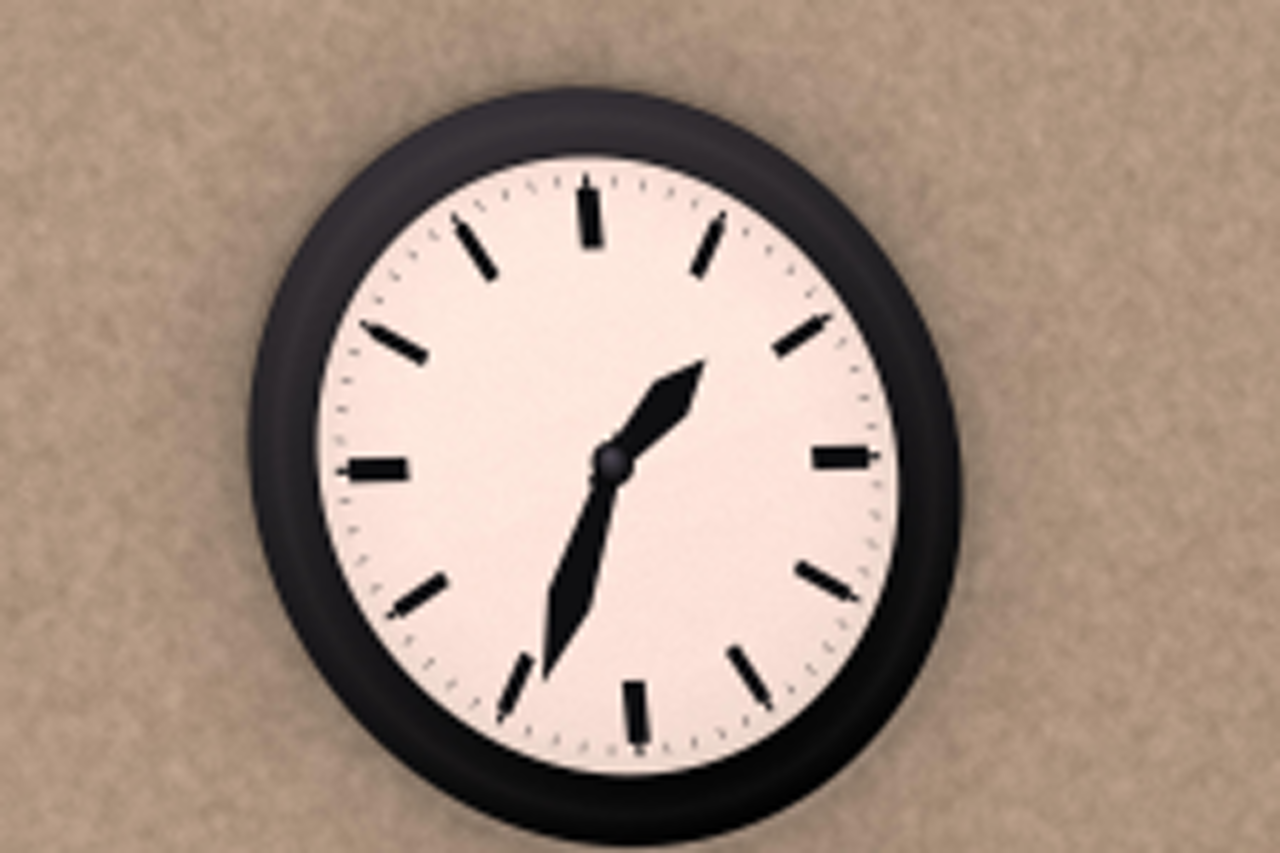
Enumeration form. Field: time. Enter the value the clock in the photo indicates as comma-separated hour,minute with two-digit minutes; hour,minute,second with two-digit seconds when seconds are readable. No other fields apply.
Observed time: 1,34
